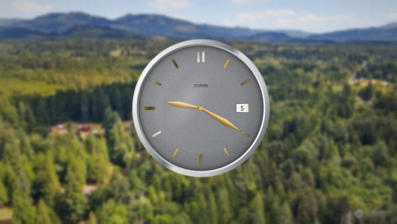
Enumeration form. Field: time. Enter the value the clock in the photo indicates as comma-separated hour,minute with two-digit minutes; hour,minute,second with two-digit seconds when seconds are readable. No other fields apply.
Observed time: 9,20
